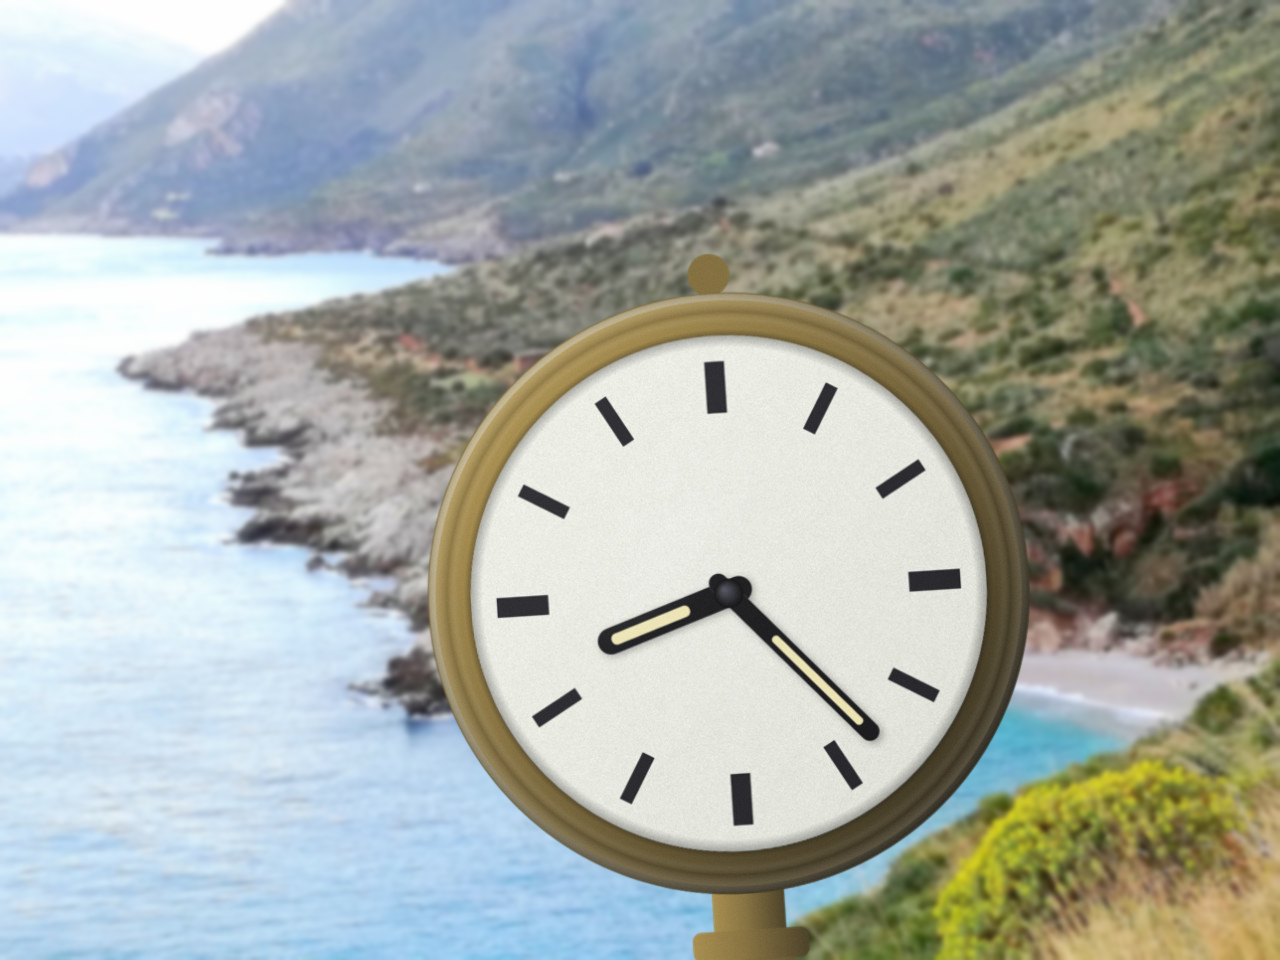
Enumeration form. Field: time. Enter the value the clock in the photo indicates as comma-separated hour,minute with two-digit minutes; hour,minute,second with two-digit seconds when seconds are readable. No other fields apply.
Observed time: 8,23
